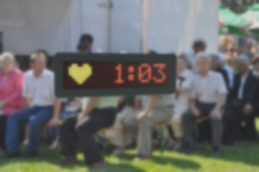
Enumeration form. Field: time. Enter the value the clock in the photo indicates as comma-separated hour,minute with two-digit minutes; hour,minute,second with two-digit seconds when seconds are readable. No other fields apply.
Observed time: 1,03
